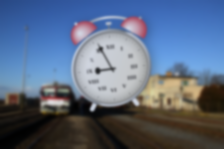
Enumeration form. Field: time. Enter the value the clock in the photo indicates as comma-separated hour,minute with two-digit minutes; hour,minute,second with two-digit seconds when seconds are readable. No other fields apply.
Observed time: 8,56
